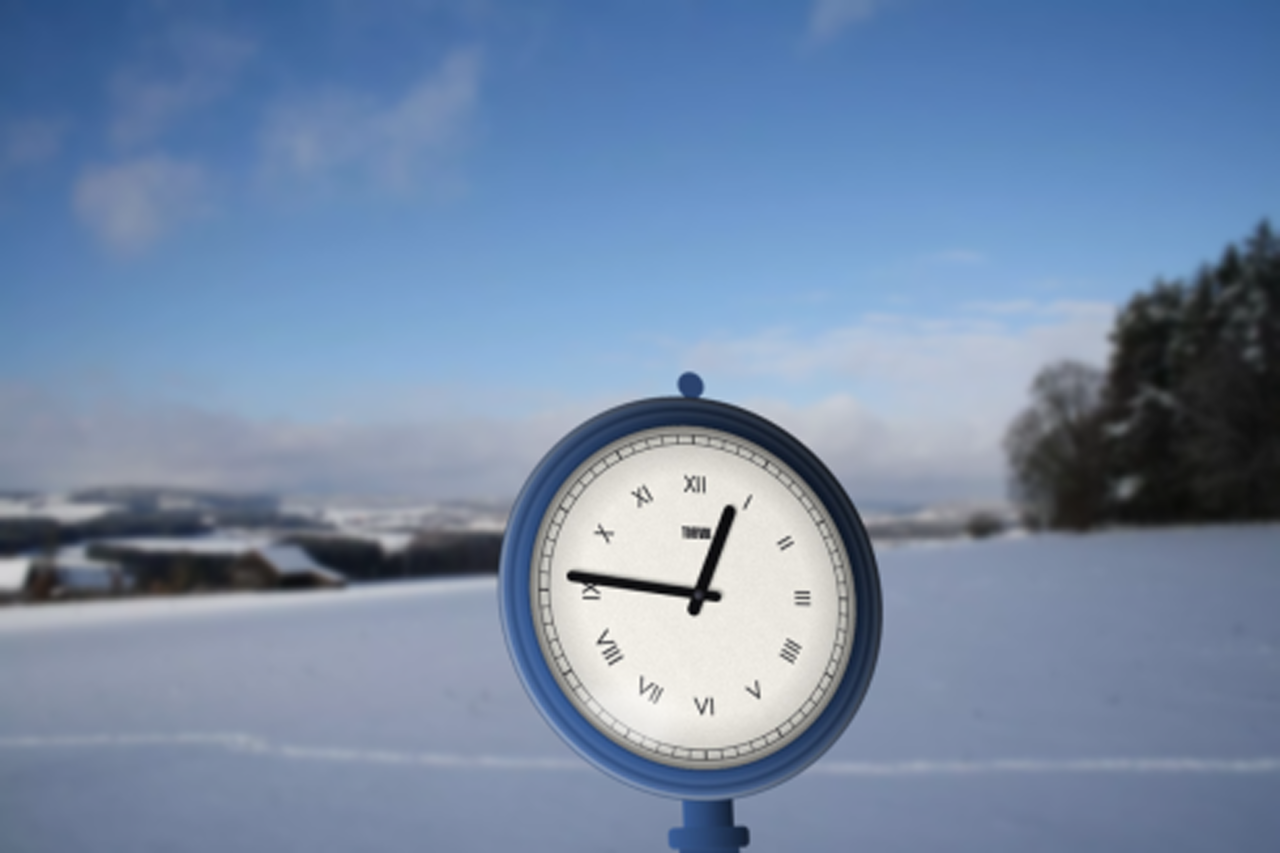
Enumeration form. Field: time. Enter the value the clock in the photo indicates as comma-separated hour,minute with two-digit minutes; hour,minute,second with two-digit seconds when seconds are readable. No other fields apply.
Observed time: 12,46
